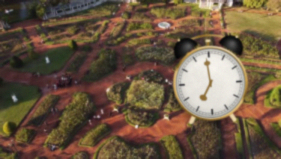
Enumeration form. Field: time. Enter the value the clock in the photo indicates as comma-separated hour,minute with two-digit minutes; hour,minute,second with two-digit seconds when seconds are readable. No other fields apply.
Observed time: 6,59
